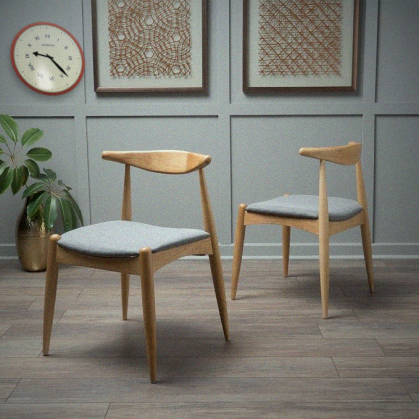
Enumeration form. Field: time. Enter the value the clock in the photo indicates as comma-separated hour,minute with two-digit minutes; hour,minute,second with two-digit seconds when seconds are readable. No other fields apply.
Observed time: 9,23
